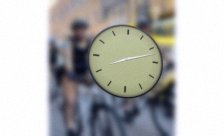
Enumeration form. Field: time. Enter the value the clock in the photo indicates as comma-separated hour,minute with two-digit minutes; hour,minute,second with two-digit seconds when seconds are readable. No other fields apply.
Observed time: 8,12
